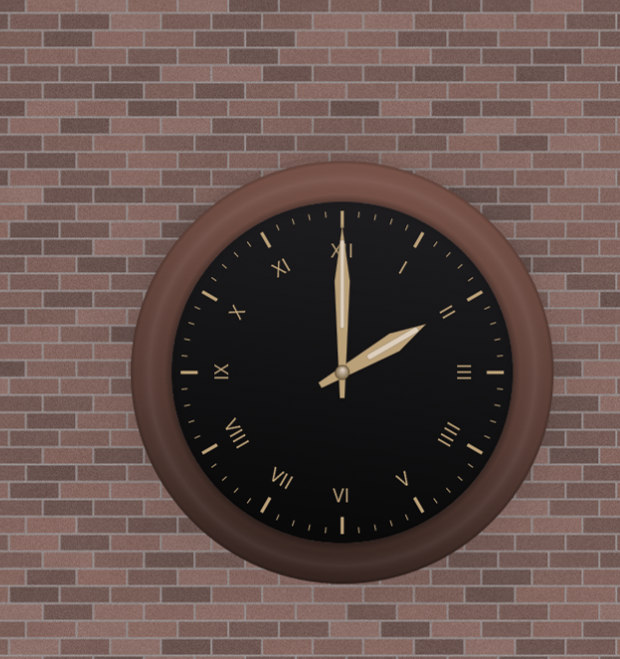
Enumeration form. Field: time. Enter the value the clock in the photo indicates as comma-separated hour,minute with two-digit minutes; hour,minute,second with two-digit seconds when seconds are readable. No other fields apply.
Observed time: 2,00
